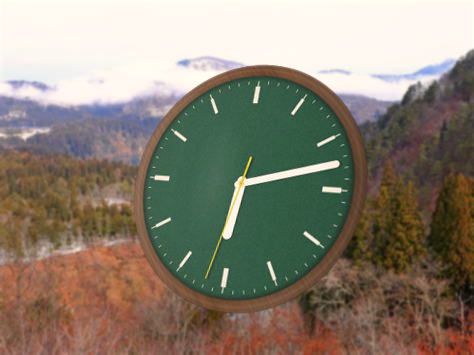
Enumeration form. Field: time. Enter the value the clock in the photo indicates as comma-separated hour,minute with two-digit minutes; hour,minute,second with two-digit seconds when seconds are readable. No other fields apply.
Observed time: 6,12,32
